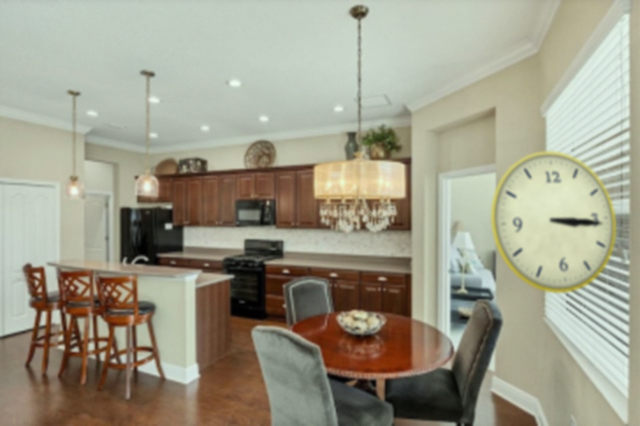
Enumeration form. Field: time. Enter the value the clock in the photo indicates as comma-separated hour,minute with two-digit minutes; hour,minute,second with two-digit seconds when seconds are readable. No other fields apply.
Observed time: 3,16
